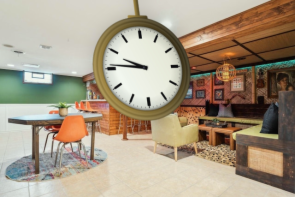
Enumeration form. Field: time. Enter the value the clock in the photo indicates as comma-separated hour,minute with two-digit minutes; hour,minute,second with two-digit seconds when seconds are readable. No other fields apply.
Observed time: 9,46
